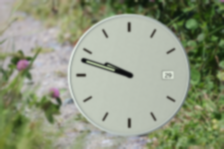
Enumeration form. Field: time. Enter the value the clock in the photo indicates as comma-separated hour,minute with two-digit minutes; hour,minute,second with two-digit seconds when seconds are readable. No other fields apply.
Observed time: 9,48
